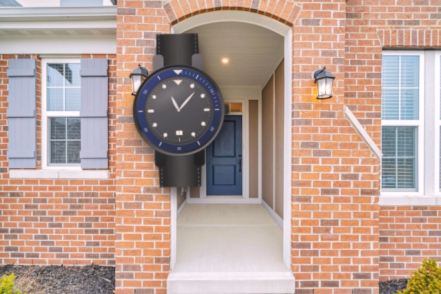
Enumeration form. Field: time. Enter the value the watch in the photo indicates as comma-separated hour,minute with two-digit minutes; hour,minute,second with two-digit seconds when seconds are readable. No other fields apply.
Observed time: 11,07
